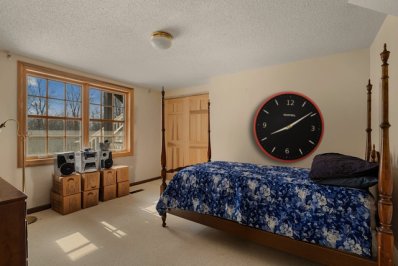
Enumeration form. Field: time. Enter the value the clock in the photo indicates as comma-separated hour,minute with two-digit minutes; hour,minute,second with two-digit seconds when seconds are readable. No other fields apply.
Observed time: 8,09
